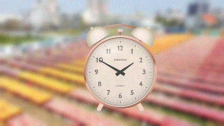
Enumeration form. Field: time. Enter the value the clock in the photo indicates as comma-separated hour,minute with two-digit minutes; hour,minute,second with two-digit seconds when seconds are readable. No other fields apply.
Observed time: 1,50
